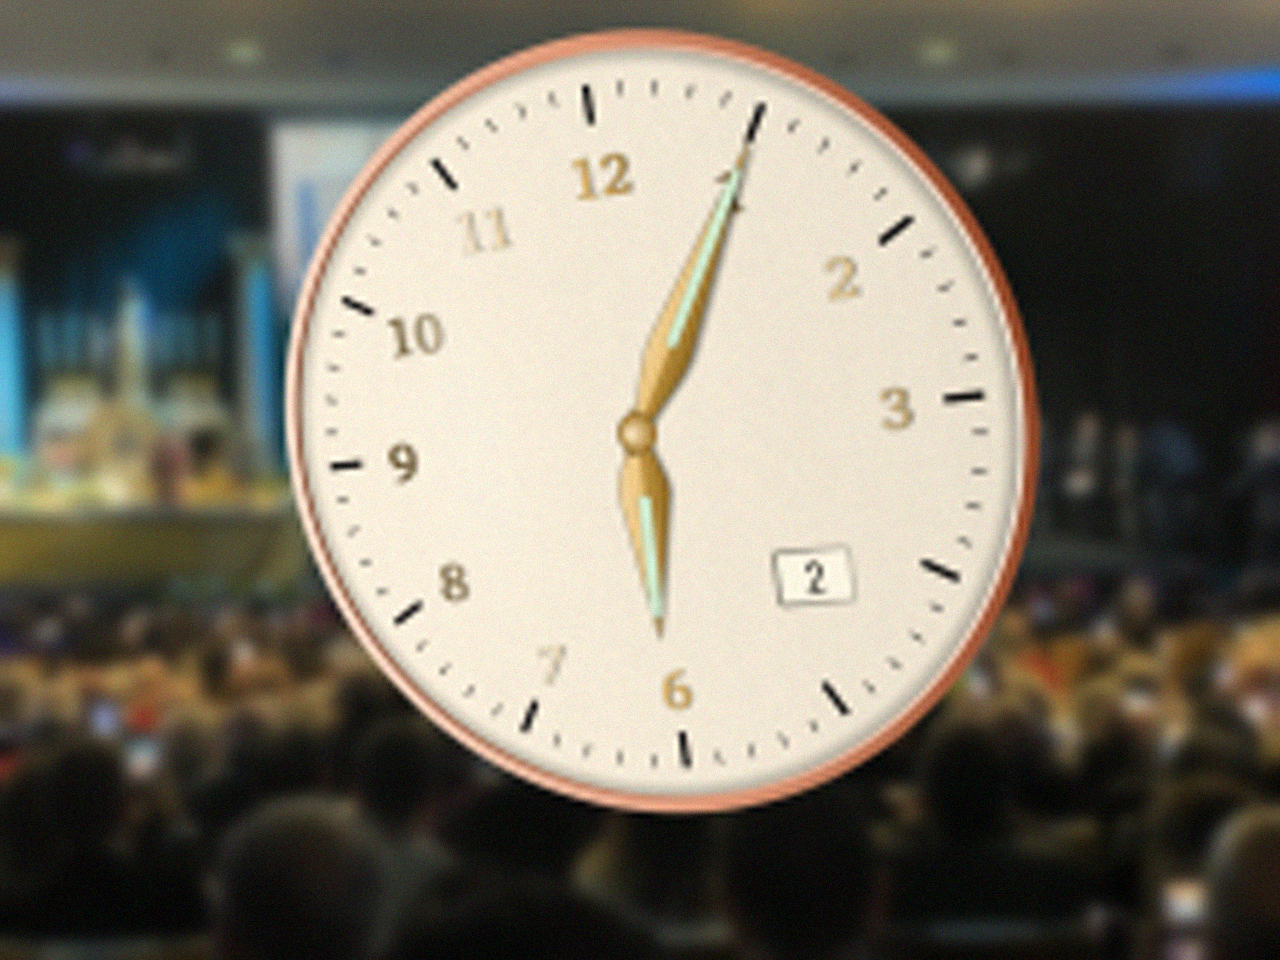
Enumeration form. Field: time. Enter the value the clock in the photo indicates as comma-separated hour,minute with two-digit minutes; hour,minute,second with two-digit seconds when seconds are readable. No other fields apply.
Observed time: 6,05
